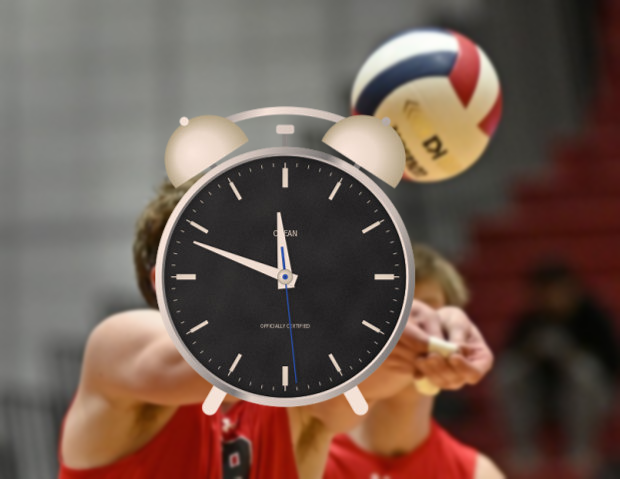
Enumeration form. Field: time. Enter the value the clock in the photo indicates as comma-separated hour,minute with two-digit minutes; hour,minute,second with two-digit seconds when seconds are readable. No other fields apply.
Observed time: 11,48,29
